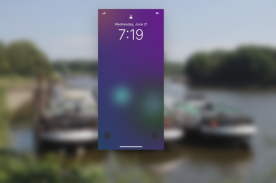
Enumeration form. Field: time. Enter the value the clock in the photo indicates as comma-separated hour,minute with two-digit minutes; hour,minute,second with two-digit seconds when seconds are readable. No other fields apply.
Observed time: 7,19
